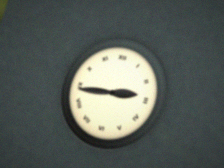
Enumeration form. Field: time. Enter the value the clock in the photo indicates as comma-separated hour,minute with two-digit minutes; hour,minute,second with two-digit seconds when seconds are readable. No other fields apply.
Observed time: 2,44
